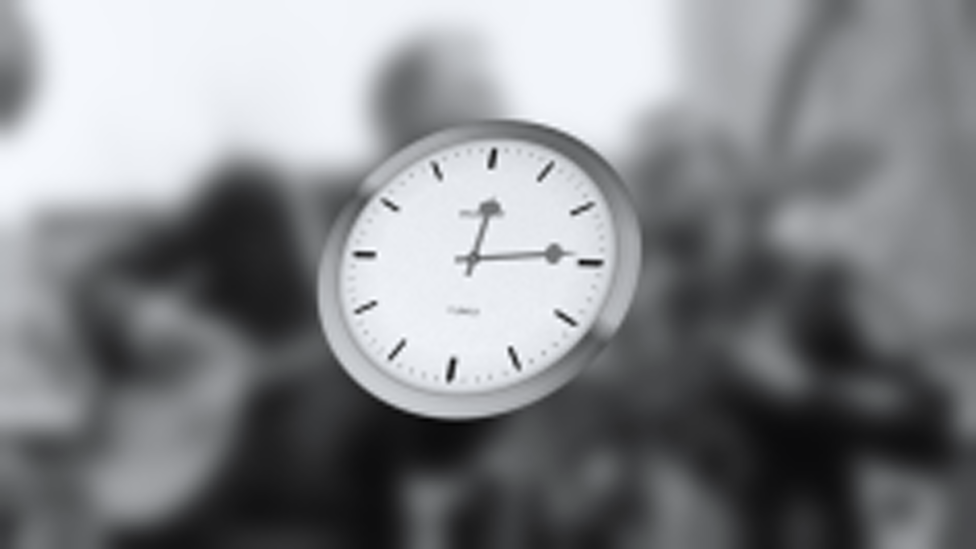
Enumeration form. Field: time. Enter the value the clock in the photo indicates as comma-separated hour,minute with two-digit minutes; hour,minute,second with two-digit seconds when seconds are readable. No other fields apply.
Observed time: 12,14
